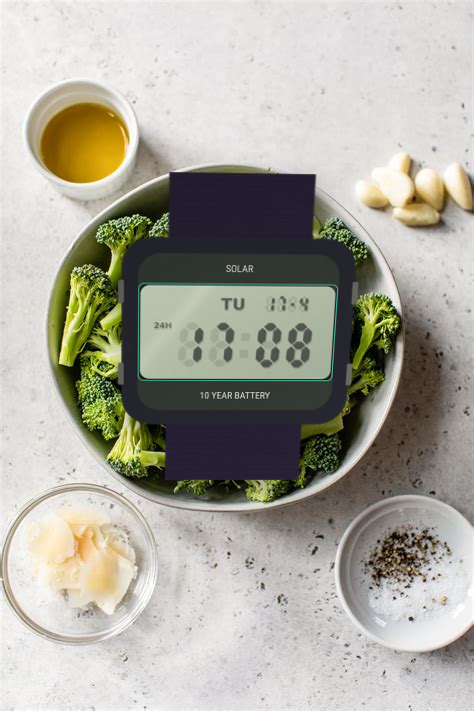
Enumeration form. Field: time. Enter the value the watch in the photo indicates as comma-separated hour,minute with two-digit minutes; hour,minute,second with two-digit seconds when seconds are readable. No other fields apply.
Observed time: 17,08
